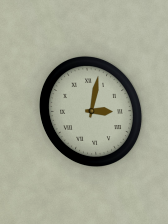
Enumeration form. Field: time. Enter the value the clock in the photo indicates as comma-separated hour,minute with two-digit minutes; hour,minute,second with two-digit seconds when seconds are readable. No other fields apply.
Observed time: 3,03
